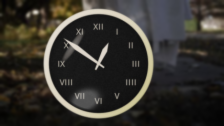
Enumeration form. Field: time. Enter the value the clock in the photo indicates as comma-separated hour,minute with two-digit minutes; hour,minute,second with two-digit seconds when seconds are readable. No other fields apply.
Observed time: 12,51
